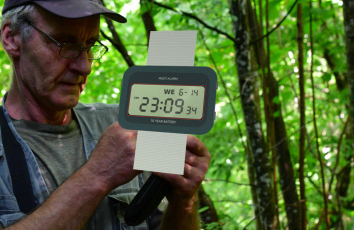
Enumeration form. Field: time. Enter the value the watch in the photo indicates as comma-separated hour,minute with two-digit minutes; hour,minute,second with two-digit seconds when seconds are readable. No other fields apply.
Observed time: 23,09,34
